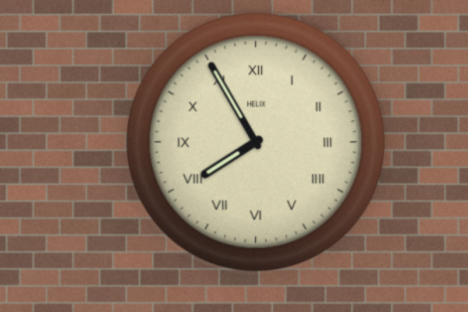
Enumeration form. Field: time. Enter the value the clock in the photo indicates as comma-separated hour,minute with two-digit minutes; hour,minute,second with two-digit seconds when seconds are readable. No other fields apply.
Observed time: 7,55
